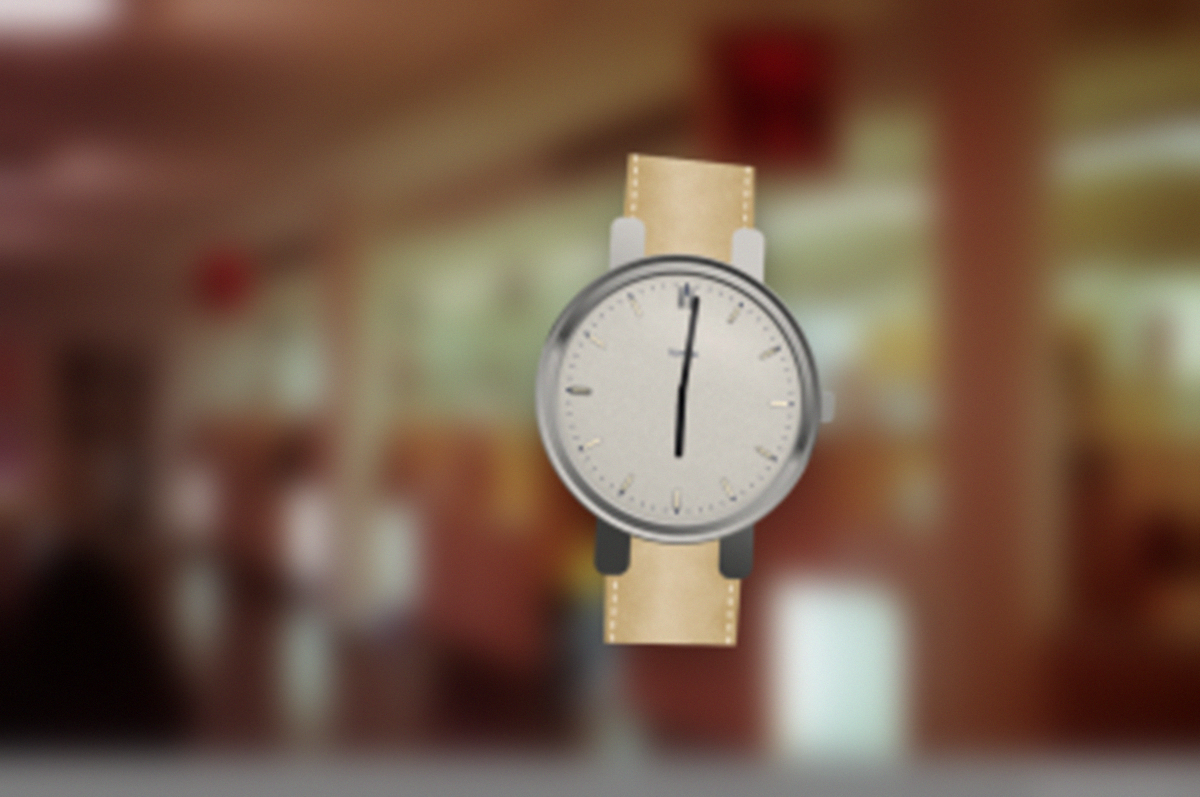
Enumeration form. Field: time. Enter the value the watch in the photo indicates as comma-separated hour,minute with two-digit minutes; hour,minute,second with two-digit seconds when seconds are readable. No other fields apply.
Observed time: 6,01
